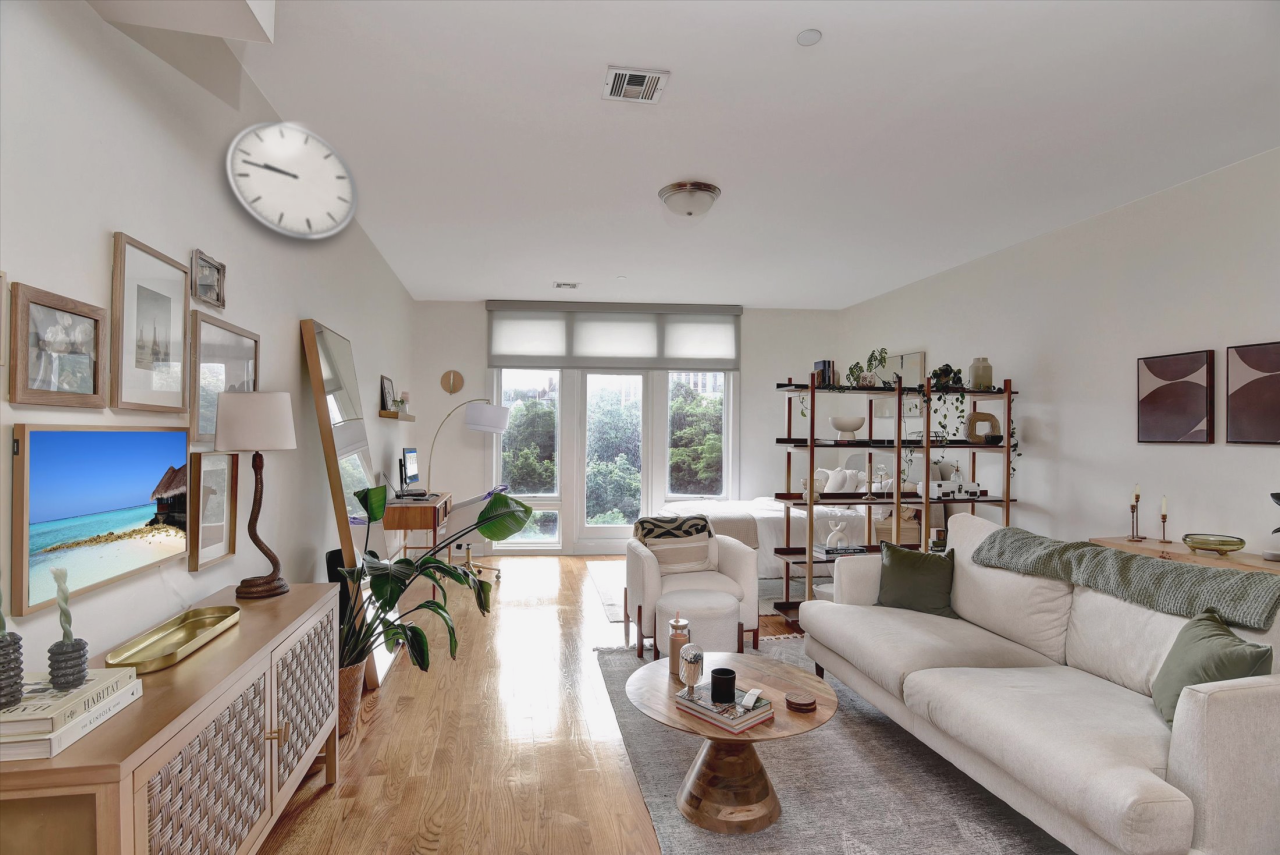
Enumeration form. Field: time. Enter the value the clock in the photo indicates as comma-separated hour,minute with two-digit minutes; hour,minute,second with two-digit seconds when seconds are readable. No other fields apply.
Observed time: 9,48
